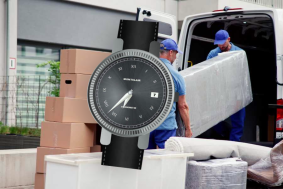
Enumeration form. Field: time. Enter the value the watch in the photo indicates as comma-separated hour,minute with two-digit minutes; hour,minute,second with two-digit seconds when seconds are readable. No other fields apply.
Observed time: 6,37
